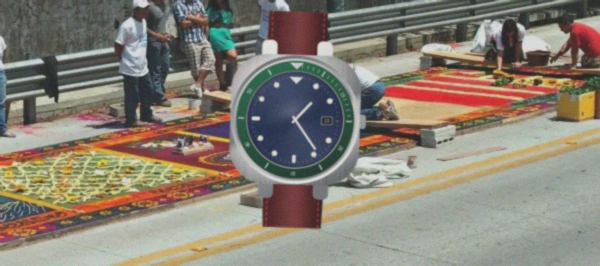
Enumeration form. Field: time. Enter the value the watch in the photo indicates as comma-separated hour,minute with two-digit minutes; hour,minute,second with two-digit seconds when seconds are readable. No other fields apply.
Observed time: 1,24
